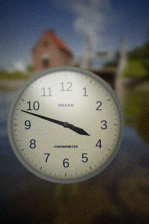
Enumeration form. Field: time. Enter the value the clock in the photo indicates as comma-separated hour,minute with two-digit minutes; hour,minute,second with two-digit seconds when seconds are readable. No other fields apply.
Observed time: 3,48
